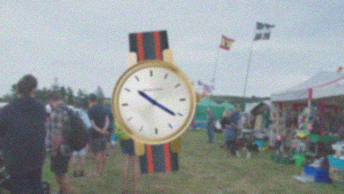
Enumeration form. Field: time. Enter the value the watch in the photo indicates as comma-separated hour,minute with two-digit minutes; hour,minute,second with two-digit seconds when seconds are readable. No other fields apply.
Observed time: 10,21
